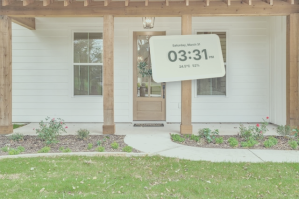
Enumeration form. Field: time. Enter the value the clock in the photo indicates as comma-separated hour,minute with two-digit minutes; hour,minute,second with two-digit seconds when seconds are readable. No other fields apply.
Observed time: 3,31
